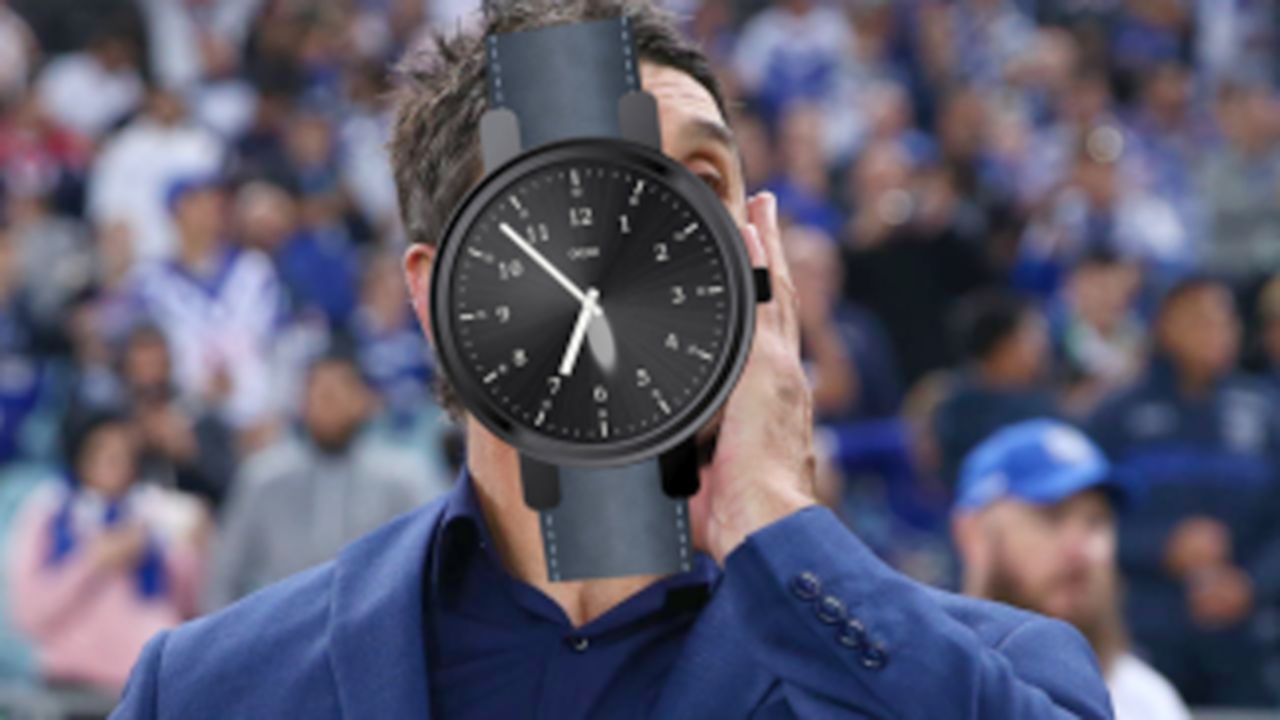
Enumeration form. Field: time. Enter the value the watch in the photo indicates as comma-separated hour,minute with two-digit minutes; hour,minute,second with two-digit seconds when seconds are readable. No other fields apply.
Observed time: 6,53
